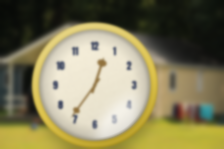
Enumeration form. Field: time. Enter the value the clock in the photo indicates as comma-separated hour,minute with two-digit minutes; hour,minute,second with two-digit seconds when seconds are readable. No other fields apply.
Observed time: 12,36
